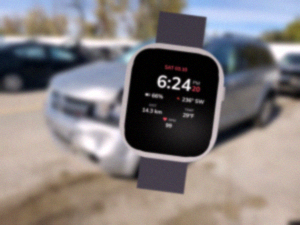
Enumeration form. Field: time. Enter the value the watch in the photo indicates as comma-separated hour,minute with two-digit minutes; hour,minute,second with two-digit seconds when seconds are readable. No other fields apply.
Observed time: 6,24
